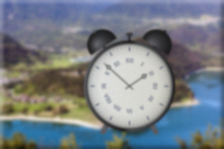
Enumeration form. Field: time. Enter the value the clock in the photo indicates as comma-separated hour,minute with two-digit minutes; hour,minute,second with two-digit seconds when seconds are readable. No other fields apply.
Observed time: 1,52
